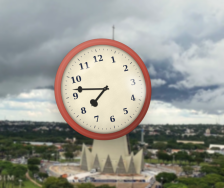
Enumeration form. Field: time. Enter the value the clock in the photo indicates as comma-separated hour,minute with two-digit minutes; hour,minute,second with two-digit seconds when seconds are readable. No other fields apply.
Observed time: 7,47
